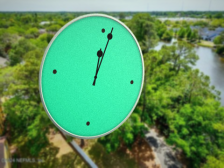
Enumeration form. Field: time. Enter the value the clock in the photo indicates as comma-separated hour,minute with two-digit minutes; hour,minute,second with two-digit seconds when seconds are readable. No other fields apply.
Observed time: 12,02
